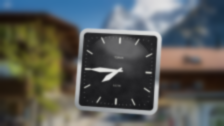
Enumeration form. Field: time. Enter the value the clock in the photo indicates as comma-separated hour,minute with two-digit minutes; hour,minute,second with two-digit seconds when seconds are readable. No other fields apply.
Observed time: 7,45
